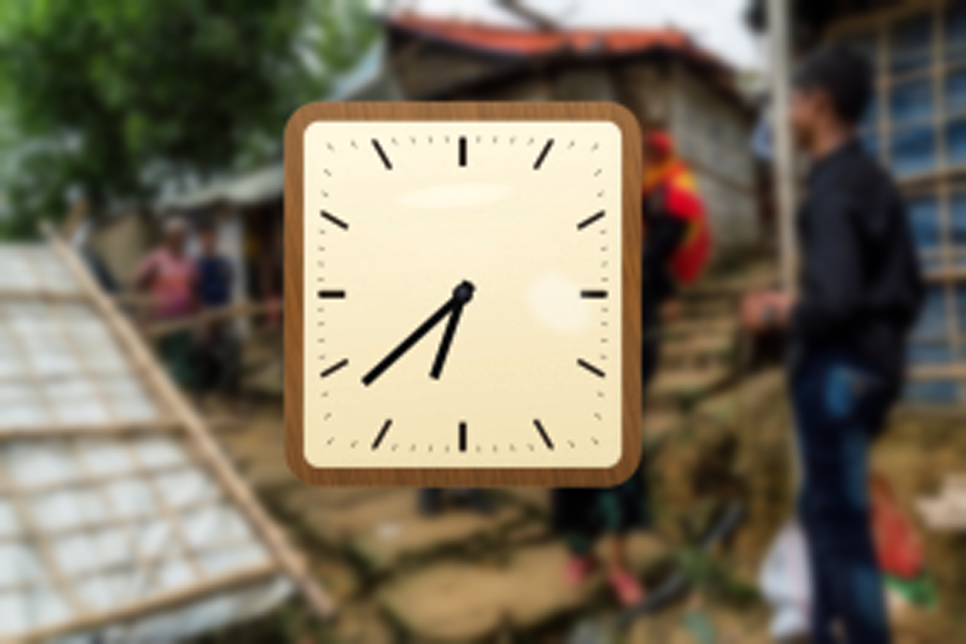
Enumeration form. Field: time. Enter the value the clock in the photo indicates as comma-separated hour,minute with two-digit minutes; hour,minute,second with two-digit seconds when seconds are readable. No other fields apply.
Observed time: 6,38
